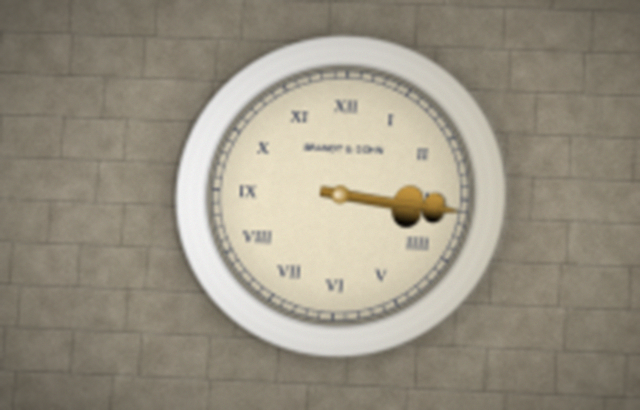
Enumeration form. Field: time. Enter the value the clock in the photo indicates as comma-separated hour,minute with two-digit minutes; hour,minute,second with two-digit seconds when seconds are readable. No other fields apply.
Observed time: 3,16
